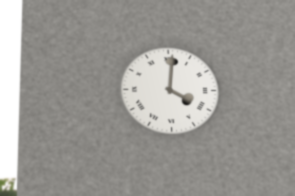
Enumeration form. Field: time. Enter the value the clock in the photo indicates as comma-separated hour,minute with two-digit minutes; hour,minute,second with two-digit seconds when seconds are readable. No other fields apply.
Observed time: 4,01
